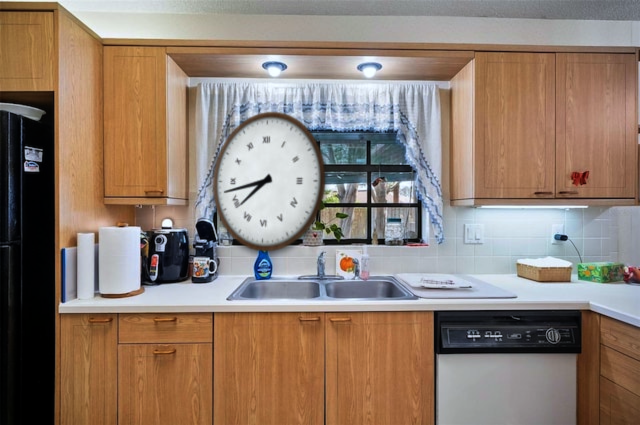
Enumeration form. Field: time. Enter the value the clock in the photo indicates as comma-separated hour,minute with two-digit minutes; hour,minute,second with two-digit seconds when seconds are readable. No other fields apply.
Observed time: 7,43
